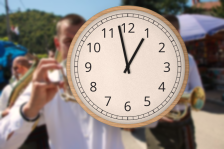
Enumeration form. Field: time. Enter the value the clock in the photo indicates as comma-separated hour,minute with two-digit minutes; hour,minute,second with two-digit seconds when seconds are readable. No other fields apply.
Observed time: 12,58
